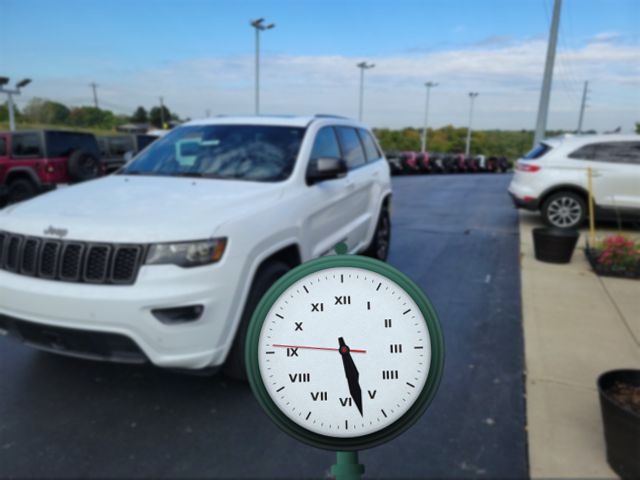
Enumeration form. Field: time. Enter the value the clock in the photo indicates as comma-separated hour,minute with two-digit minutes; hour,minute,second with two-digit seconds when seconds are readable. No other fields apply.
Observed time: 5,27,46
